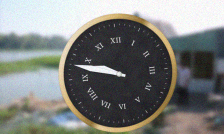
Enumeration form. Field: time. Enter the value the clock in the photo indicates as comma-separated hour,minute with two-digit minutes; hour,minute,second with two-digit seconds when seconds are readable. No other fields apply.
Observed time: 9,48
